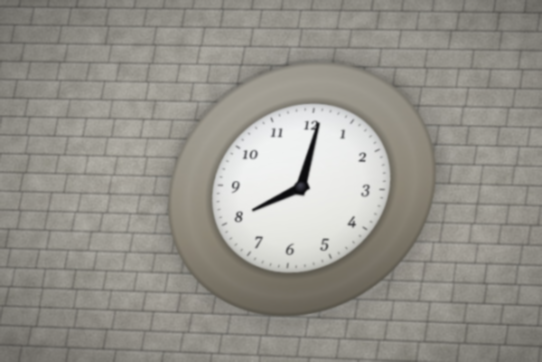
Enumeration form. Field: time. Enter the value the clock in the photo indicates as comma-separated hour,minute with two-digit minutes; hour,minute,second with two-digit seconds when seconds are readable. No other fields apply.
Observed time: 8,01
